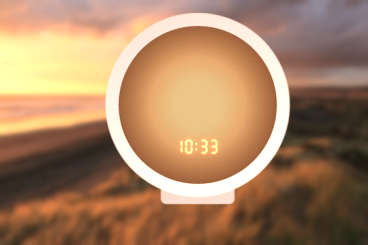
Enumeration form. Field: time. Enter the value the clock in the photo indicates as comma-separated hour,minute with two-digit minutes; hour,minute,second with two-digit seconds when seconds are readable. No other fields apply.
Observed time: 10,33
